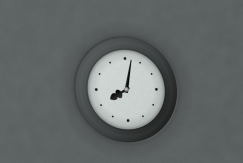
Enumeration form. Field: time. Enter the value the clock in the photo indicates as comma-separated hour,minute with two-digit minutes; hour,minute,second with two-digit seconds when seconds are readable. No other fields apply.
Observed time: 8,02
